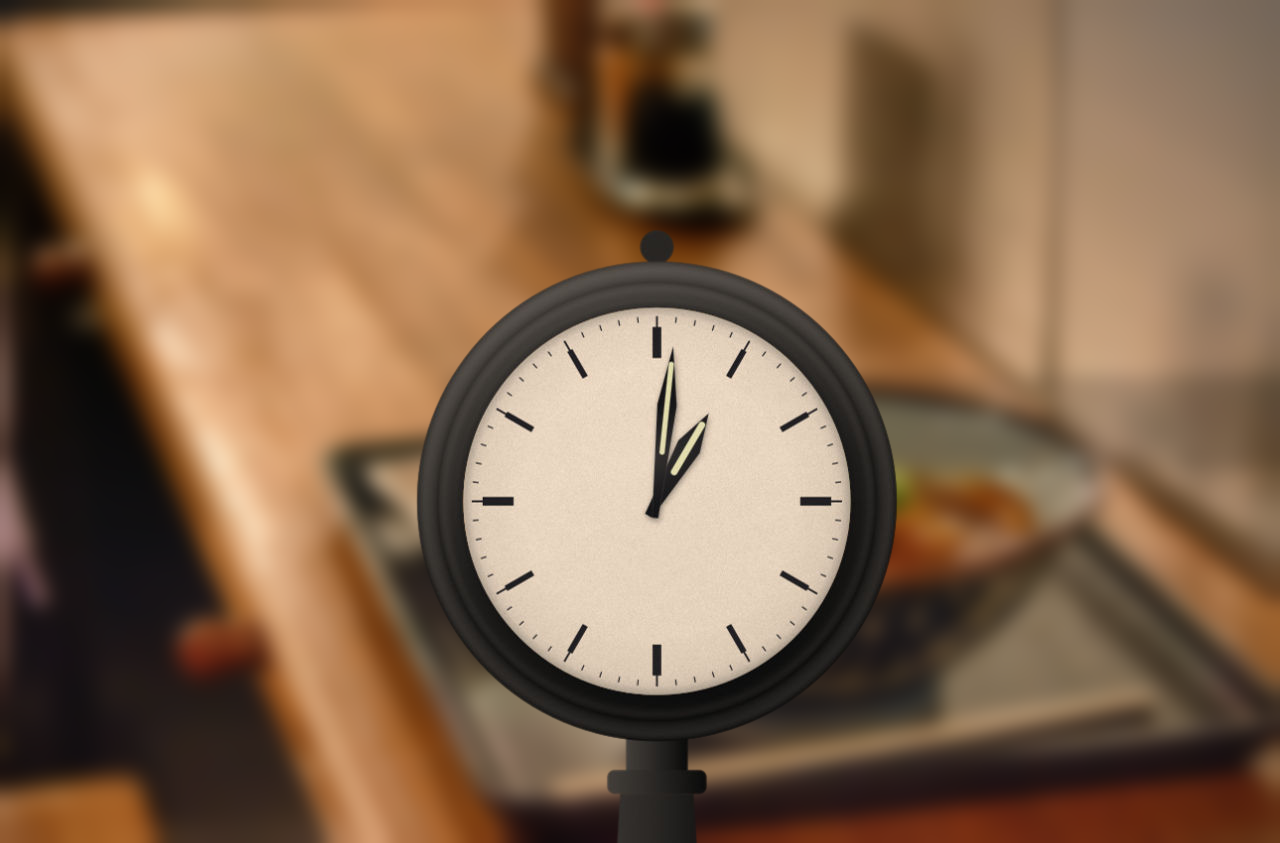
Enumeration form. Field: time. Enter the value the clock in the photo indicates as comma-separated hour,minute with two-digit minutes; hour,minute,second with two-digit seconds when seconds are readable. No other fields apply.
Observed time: 1,01
